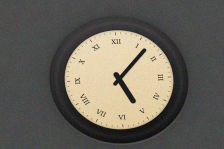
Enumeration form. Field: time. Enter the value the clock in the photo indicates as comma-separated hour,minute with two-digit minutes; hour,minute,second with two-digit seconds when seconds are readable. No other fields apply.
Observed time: 5,07
